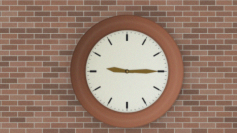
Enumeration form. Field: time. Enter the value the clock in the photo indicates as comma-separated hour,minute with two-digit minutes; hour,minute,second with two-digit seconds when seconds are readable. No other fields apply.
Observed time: 9,15
